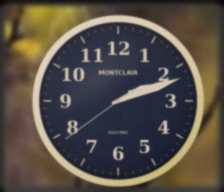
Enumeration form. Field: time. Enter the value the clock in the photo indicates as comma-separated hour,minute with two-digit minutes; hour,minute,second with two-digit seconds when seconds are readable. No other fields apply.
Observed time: 2,11,39
